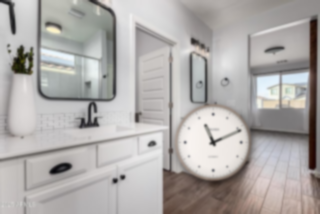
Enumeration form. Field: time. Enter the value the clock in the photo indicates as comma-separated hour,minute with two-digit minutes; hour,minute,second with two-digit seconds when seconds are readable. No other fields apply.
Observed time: 11,11
